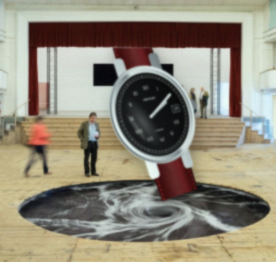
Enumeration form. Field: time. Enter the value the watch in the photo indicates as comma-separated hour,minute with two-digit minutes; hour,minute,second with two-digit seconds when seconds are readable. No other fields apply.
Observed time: 2,10
